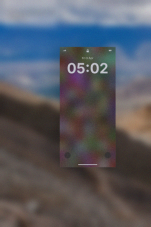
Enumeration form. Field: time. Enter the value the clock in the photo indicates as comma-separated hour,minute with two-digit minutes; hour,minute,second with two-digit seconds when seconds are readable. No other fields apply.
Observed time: 5,02
